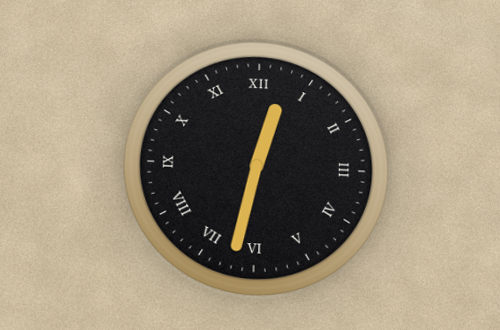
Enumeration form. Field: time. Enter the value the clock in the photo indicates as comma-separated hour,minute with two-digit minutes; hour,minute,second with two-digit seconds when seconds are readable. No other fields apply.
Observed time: 12,32
